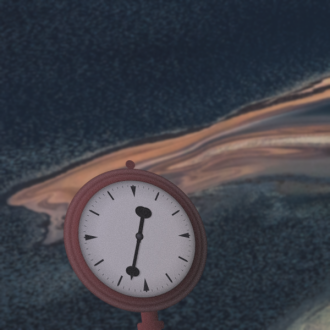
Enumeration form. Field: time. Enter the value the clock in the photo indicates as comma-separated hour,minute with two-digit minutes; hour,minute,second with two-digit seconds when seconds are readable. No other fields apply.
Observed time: 12,33
